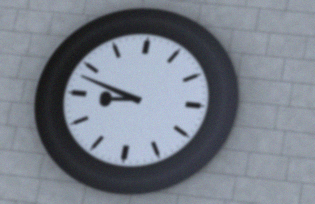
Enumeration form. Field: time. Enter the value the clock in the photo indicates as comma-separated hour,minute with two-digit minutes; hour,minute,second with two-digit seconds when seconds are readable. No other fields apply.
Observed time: 8,48
